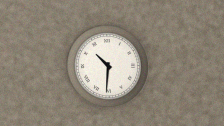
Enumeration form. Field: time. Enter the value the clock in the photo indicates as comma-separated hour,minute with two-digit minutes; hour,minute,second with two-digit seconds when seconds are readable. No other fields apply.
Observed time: 10,31
